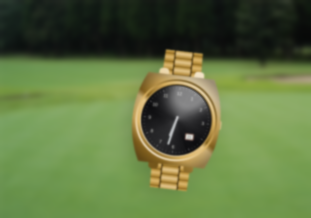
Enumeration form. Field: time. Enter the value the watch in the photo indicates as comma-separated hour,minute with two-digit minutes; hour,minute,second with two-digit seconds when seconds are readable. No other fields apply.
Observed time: 6,32
